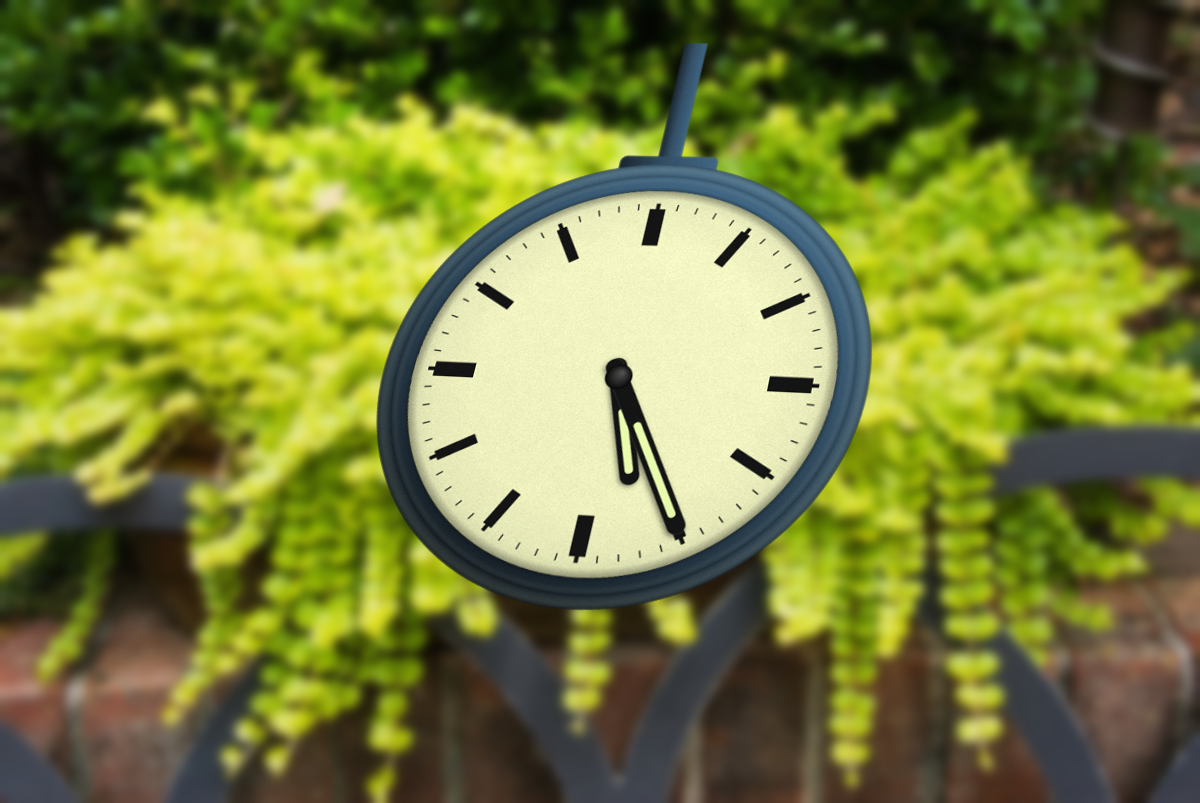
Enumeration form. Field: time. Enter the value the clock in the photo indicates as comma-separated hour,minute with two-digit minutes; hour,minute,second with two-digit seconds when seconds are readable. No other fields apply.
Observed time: 5,25
